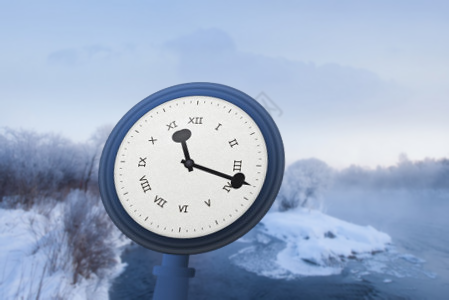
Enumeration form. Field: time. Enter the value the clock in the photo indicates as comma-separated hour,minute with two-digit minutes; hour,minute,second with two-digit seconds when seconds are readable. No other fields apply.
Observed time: 11,18
